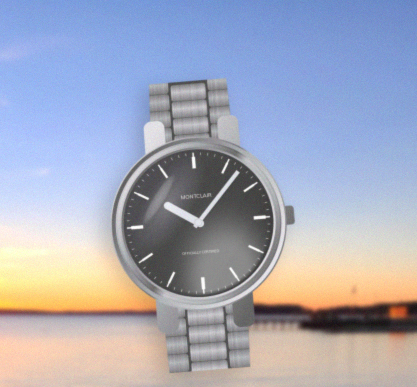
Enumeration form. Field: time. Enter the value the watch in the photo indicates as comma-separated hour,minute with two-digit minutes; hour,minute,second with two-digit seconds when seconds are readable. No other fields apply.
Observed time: 10,07
